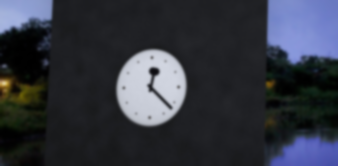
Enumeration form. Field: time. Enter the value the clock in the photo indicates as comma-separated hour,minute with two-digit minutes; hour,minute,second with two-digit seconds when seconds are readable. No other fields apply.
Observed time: 12,22
